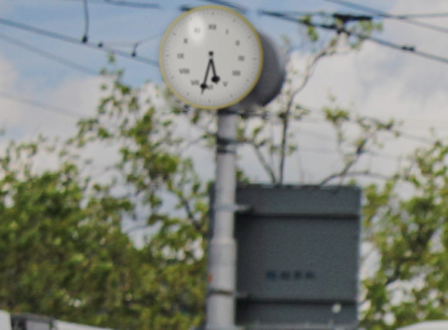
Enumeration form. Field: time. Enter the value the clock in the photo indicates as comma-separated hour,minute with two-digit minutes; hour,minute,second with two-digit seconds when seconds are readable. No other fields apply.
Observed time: 5,32
